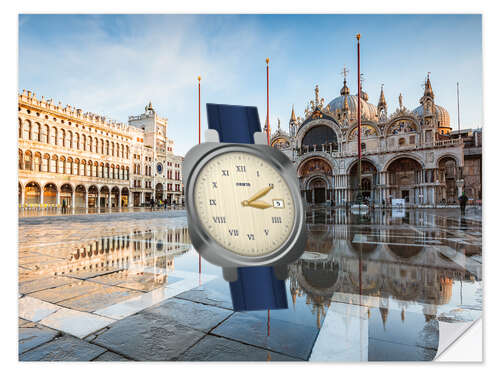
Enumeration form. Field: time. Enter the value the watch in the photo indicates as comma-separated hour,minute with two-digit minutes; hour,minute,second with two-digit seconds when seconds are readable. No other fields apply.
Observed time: 3,10
